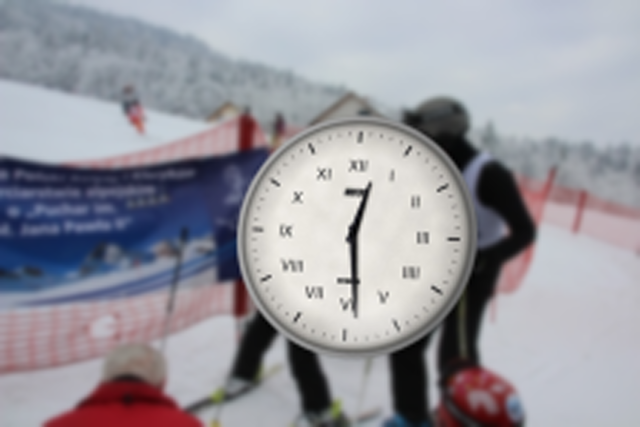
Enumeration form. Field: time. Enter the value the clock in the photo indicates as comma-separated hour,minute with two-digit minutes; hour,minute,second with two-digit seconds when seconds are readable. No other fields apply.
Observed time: 12,29
